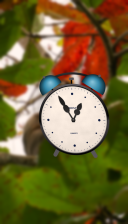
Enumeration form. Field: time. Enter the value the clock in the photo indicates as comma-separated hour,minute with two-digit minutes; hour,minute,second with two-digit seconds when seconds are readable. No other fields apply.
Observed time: 12,55
